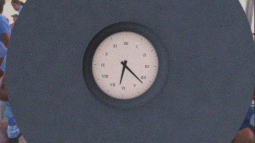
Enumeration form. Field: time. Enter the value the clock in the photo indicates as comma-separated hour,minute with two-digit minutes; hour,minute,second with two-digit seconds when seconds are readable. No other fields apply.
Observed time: 6,22
